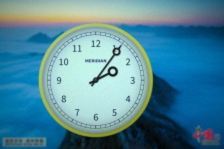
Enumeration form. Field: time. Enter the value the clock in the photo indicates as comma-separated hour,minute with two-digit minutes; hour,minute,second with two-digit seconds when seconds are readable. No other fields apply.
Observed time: 2,06
